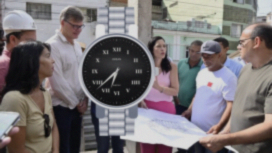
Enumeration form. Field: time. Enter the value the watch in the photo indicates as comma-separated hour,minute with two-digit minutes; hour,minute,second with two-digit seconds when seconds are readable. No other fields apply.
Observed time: 6,38
